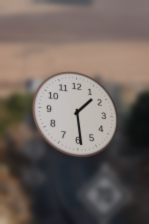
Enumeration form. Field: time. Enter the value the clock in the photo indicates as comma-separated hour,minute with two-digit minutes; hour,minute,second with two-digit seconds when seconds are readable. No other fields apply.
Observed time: 1,29
